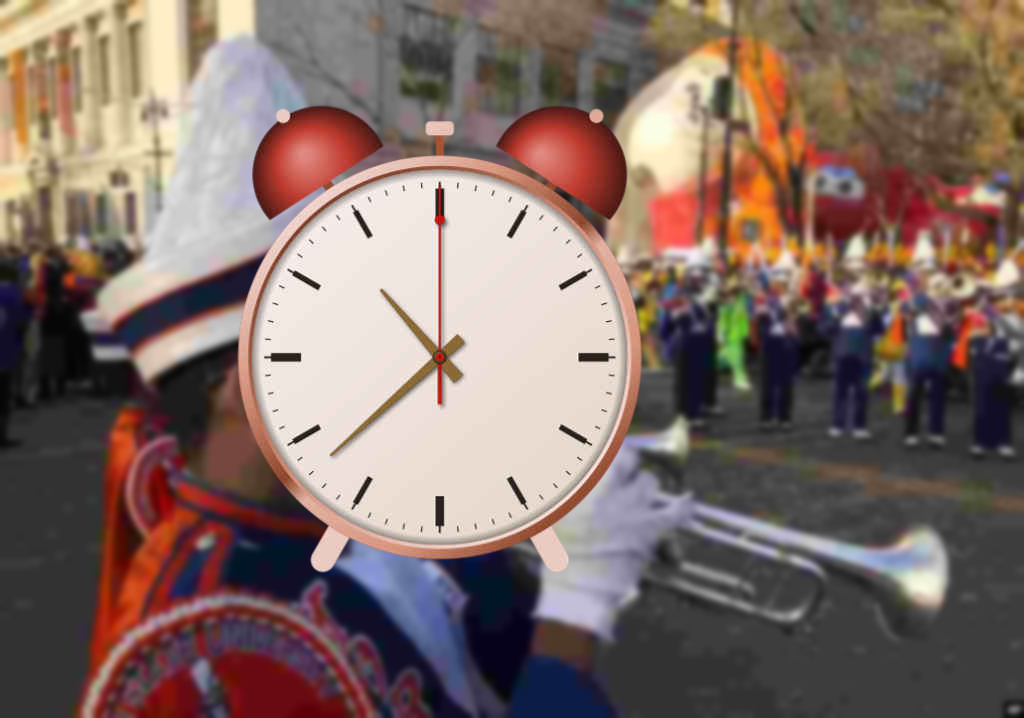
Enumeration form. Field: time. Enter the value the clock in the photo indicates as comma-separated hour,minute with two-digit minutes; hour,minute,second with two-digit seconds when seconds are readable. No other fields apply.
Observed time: 10,38,00
